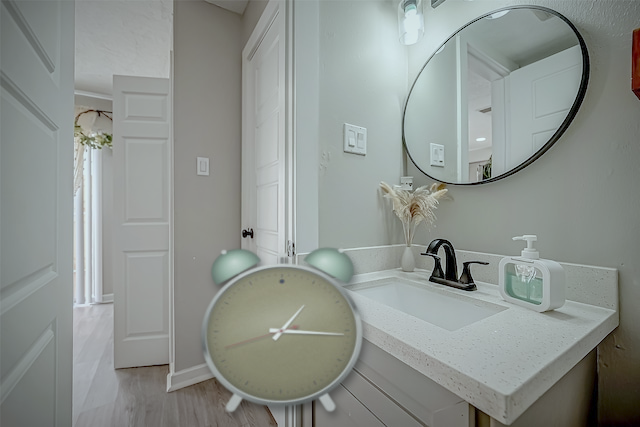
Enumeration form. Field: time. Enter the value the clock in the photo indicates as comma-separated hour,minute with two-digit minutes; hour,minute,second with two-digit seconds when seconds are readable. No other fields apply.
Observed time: 1,15,42
